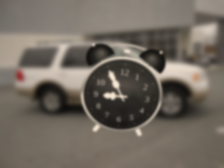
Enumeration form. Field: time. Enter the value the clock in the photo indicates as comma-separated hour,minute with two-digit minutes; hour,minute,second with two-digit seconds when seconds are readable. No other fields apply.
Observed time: 8,55
